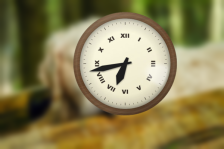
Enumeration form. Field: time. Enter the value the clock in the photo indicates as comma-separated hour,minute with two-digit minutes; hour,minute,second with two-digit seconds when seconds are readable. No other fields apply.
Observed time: 6,43
